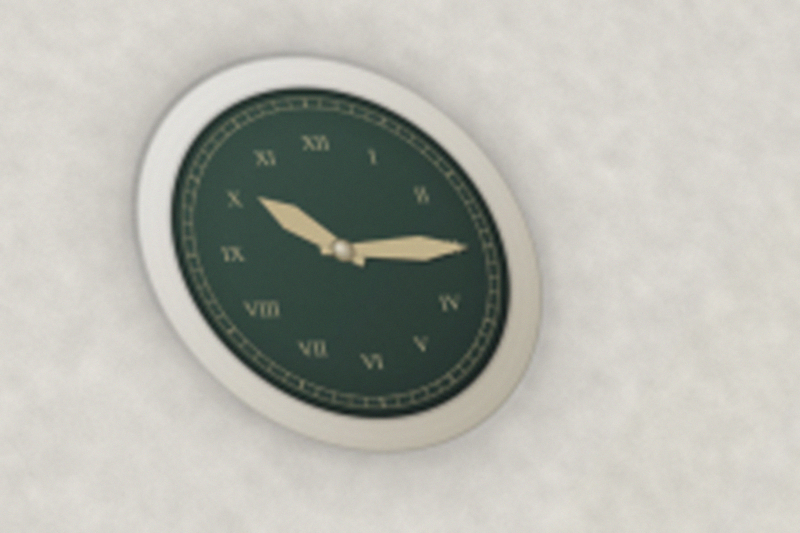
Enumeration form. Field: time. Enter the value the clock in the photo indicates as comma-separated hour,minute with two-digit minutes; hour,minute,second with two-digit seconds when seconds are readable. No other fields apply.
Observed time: 10,15
